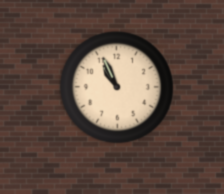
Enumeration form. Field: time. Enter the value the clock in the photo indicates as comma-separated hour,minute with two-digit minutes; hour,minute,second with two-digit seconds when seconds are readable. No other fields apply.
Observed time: 10,56
